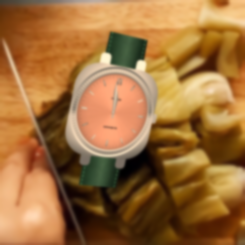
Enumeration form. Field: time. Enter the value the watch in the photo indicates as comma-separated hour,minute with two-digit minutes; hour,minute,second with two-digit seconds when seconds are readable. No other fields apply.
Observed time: 11,59
